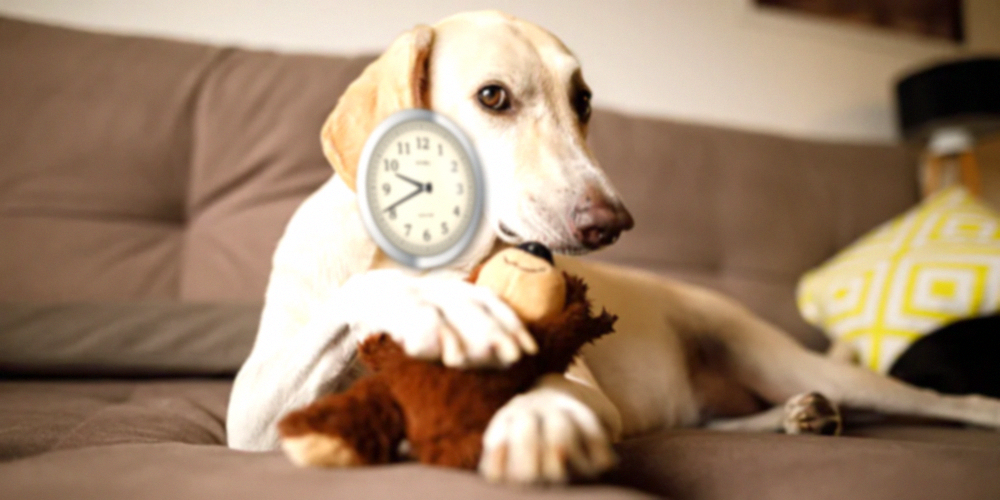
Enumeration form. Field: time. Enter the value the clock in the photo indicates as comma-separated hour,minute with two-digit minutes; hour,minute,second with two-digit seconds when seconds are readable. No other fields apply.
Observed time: 9,41
